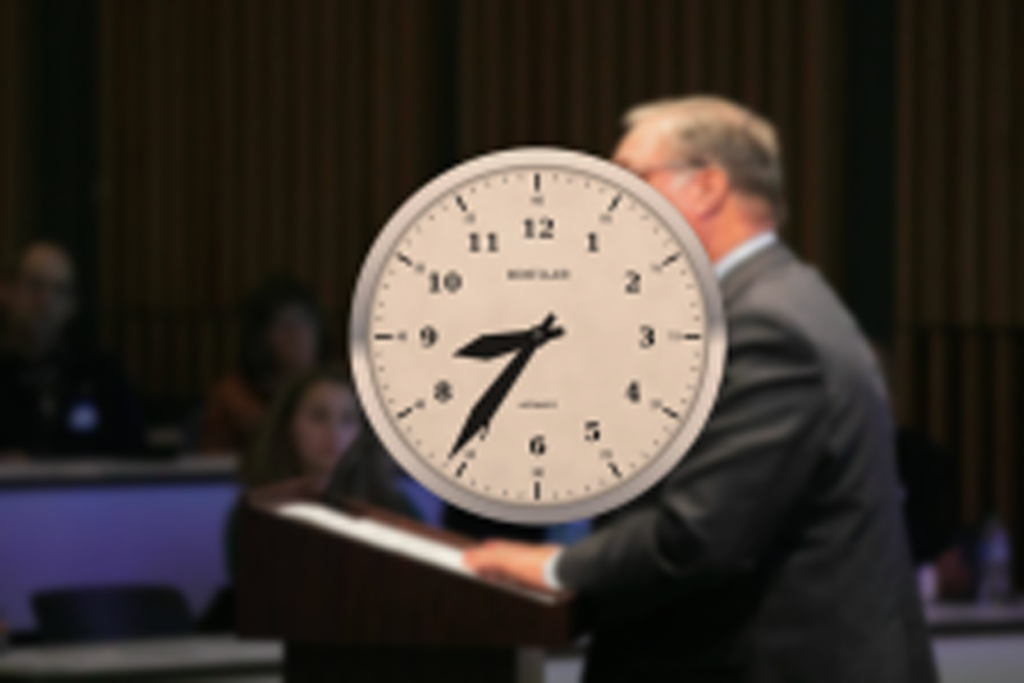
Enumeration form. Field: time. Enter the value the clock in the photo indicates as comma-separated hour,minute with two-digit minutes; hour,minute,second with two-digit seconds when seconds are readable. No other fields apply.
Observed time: 8,36
